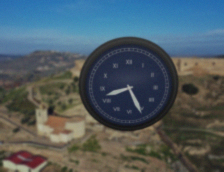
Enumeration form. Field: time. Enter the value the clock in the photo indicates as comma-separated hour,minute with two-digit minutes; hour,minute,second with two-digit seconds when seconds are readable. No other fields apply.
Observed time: 8,26
